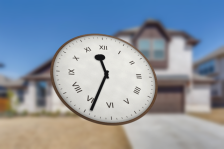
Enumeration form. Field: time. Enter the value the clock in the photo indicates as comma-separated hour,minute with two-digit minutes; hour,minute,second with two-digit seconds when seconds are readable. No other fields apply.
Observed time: 11,34
